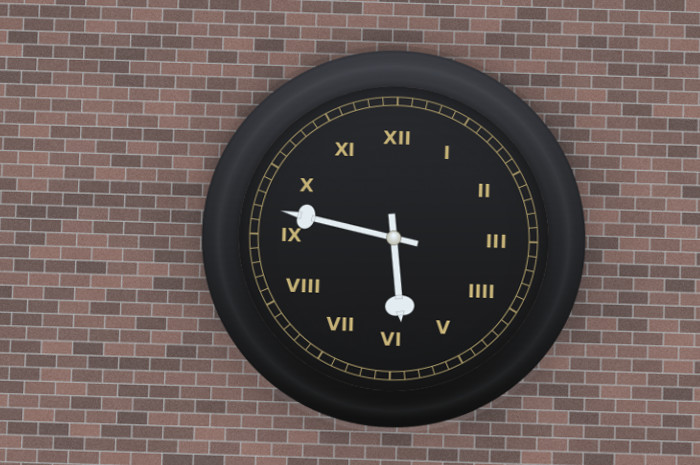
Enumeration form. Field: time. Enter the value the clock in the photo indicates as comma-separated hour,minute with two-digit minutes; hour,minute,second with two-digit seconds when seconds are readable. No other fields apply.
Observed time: 5,47
